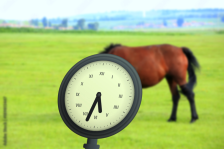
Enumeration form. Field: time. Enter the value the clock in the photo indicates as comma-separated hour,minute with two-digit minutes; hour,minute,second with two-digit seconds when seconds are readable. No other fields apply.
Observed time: 5,33
